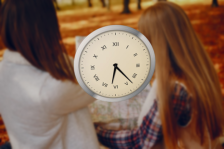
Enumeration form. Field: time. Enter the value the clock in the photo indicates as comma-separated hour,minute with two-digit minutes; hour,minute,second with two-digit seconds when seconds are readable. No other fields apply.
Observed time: 6,23
